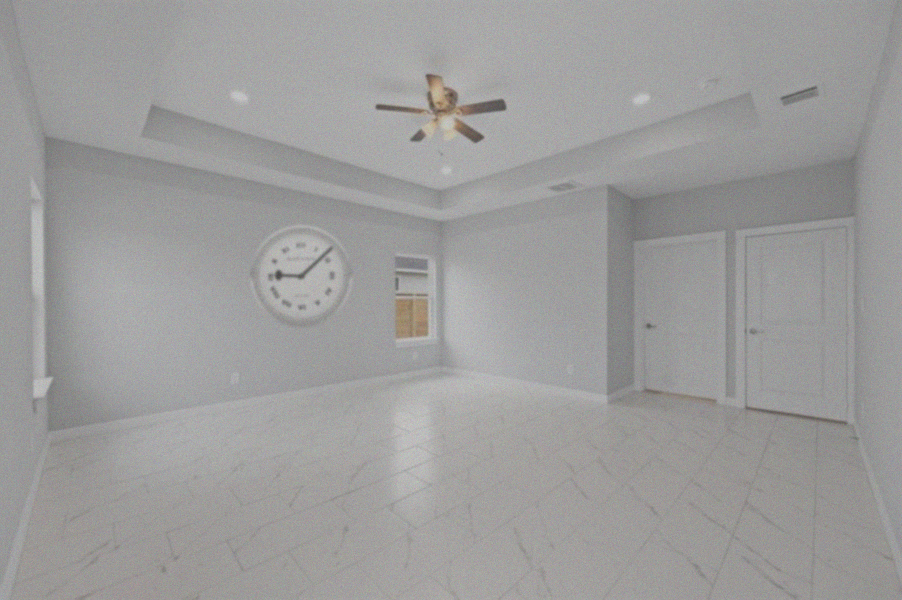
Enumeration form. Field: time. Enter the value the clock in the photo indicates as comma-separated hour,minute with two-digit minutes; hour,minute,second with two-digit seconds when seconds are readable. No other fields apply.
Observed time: 9,08
